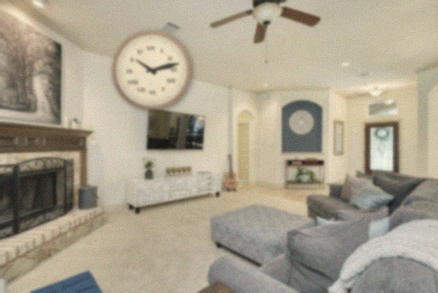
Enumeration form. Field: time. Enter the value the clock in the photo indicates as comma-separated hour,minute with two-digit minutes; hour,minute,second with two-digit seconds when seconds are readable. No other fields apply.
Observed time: 10,13
